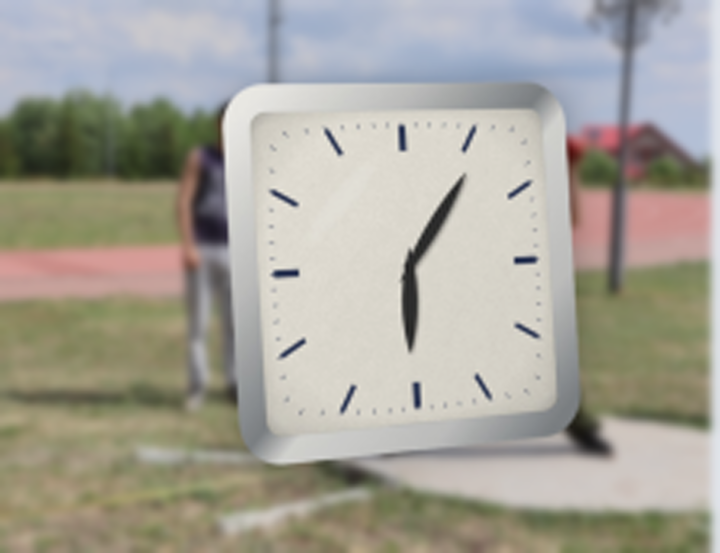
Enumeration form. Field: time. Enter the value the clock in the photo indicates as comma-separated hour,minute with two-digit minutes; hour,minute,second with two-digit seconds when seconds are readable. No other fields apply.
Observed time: 6,06
